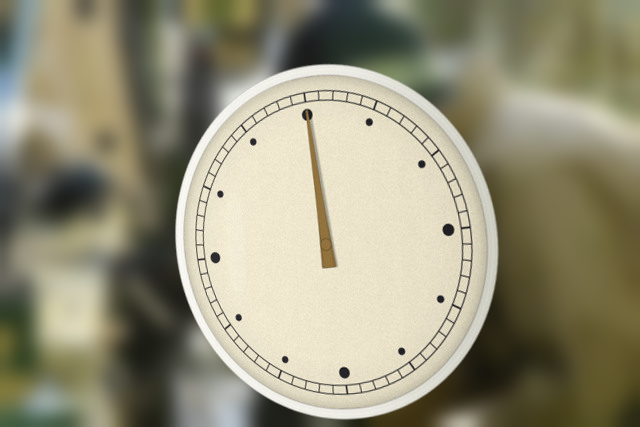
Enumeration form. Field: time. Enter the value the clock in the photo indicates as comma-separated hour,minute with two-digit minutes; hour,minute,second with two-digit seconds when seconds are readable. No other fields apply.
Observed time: 12,00
